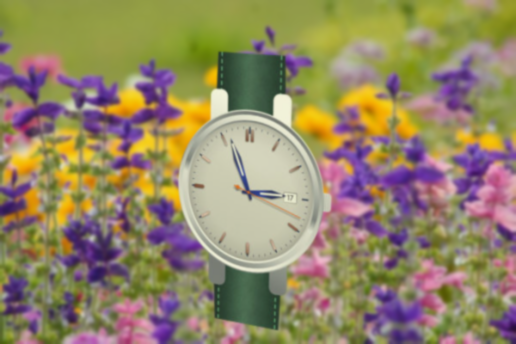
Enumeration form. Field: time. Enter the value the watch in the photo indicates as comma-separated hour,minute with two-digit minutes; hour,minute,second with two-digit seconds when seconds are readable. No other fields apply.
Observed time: 2,56,18
